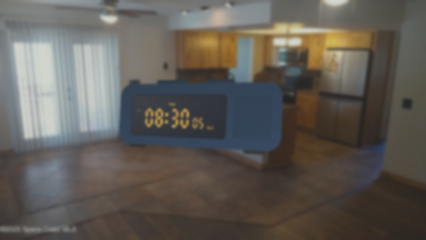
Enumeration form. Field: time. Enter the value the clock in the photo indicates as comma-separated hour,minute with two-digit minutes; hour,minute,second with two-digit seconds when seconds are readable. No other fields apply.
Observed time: 8,30
